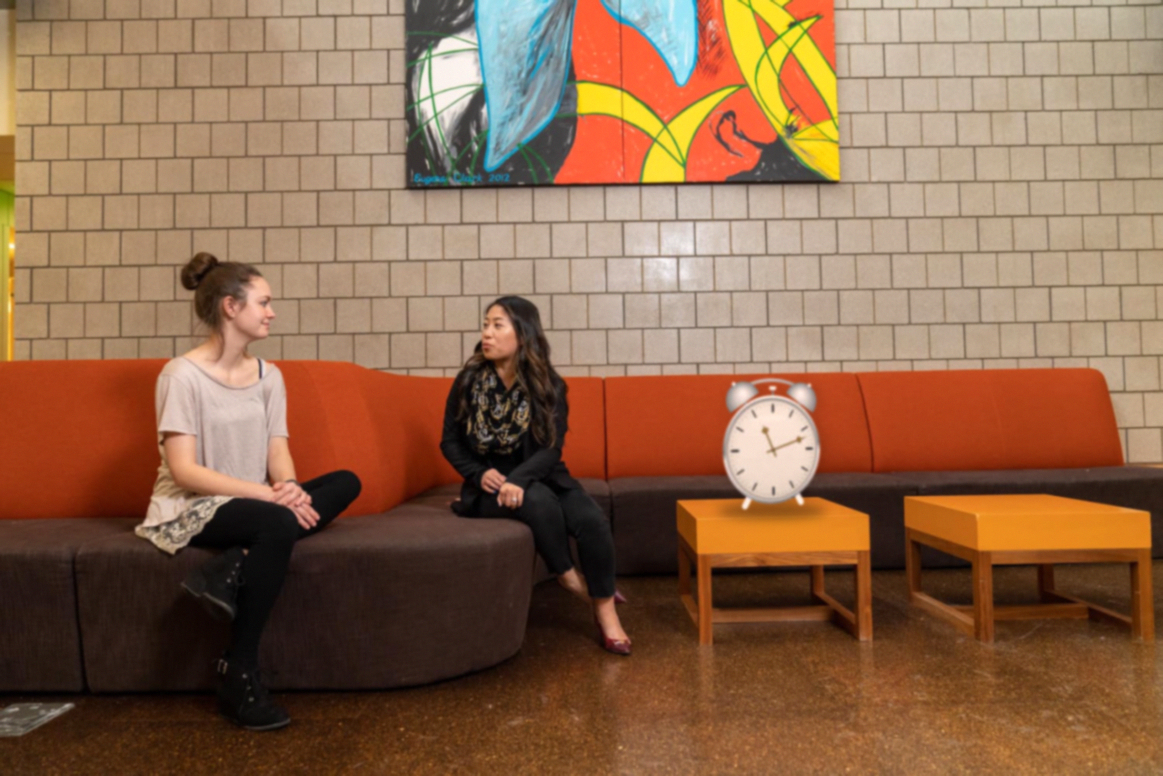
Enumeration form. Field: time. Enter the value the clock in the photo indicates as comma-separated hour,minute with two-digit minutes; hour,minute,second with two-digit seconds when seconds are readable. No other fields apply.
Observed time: 11,12
